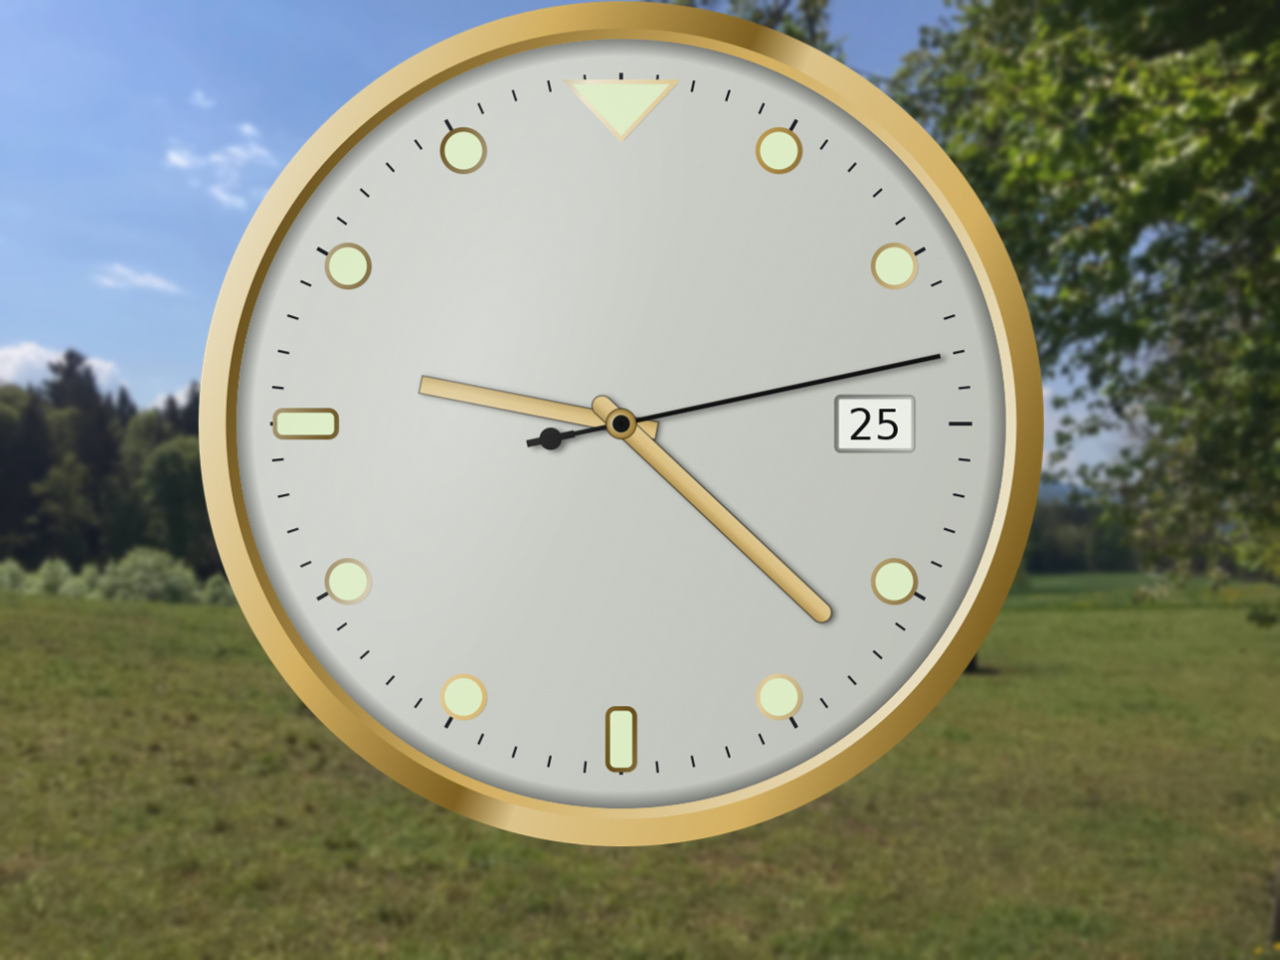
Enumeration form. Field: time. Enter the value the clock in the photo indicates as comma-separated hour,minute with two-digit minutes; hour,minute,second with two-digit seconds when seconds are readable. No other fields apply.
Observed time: 9,22,13
